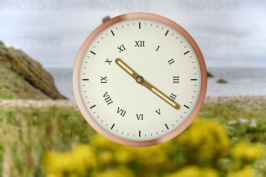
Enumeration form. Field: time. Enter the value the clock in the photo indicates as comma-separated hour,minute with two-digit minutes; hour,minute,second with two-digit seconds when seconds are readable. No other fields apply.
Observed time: 10,21
